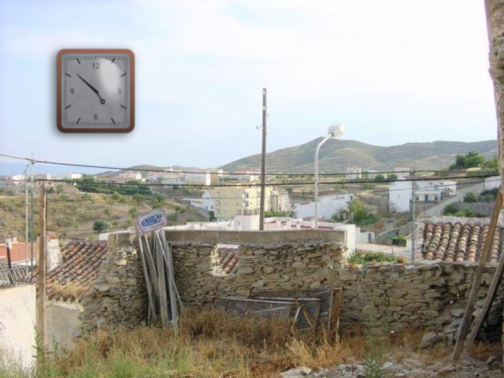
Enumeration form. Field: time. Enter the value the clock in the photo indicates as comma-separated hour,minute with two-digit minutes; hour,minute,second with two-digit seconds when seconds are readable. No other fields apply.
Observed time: 4,52
